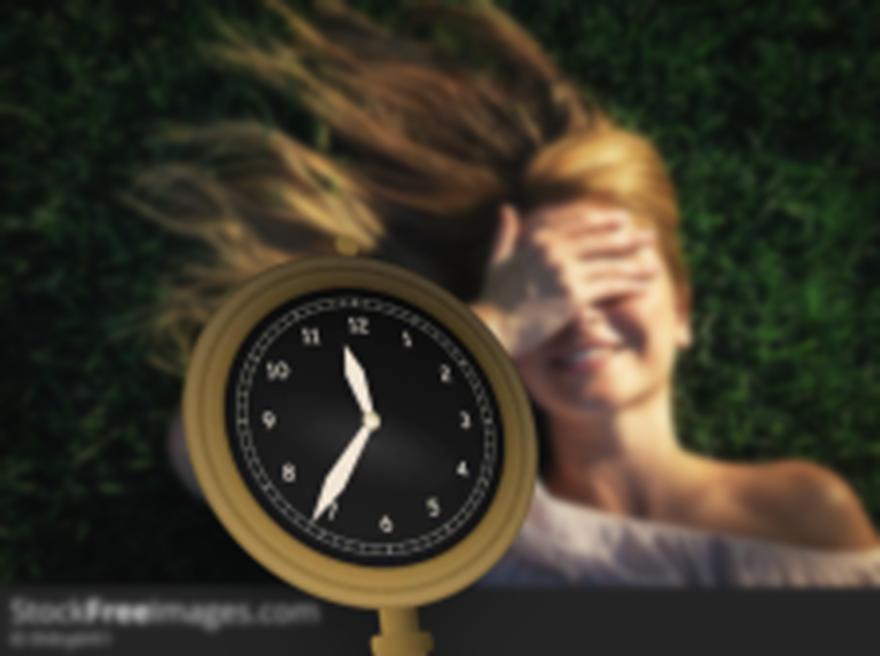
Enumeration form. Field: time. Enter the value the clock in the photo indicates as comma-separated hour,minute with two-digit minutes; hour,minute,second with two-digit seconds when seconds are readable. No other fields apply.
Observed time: 11,36
